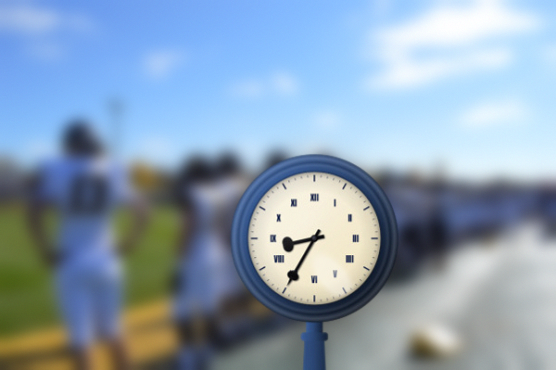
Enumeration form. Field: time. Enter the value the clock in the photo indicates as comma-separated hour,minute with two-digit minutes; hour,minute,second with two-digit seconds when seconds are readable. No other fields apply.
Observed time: 8,35
